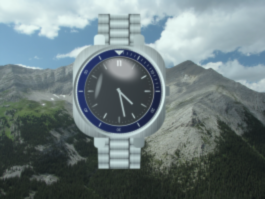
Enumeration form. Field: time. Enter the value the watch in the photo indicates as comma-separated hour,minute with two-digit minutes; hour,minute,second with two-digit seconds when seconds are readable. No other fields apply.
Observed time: 4,28
